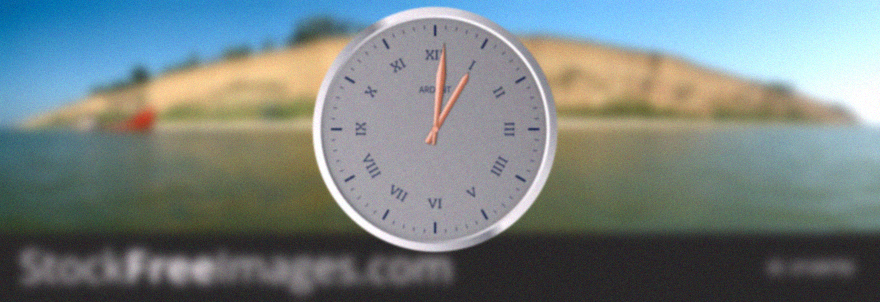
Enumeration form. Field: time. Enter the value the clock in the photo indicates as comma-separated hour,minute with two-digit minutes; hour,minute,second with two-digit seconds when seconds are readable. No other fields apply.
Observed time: 1,01
